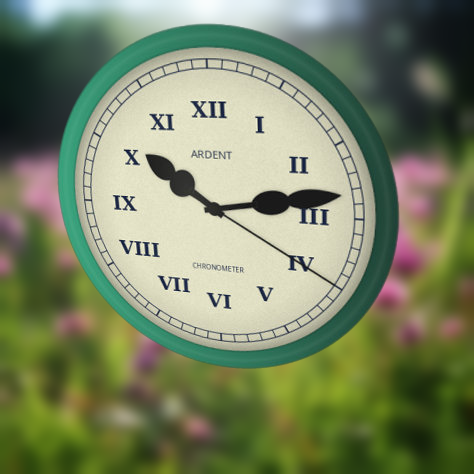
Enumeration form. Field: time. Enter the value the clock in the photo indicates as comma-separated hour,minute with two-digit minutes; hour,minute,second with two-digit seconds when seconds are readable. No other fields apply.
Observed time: 10,13,20
